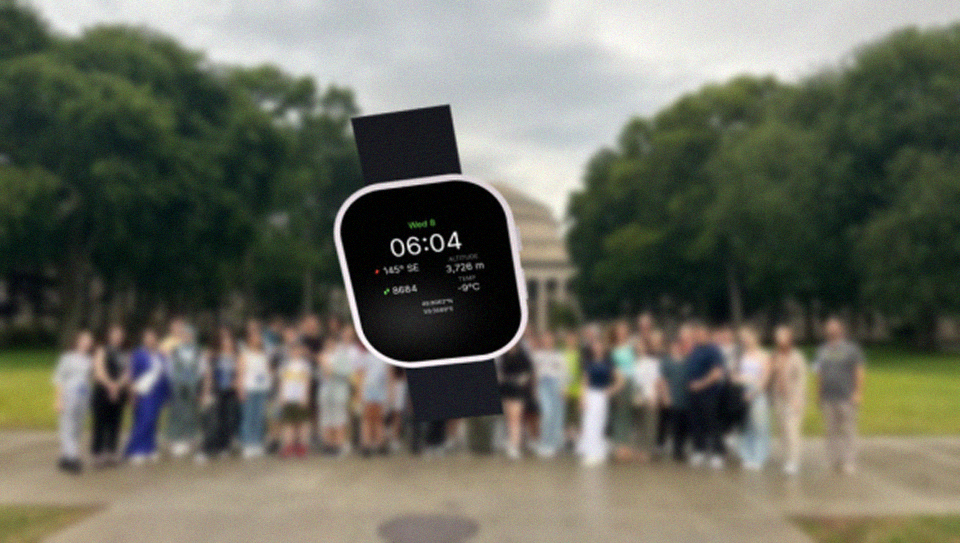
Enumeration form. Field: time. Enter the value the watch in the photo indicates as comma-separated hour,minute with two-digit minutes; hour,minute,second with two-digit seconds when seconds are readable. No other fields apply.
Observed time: 6,04
